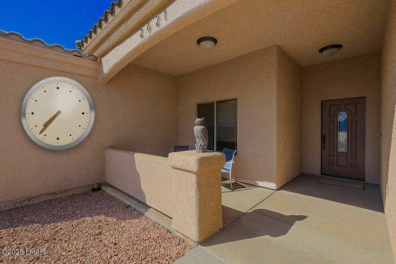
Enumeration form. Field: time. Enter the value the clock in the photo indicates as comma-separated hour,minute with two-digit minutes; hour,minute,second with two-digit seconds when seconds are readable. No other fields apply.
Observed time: 7,37
